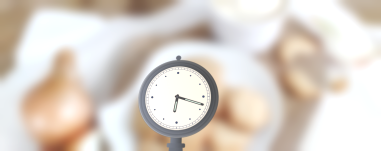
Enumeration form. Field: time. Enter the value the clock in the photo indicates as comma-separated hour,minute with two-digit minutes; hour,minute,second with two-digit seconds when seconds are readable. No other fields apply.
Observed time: 6,18
